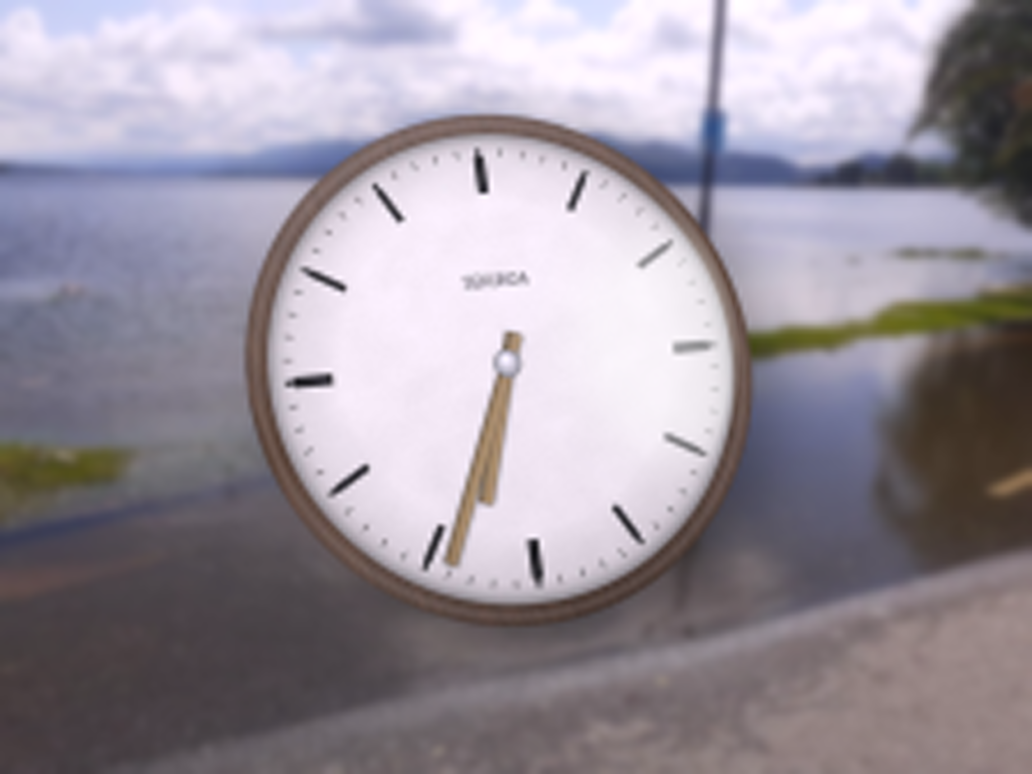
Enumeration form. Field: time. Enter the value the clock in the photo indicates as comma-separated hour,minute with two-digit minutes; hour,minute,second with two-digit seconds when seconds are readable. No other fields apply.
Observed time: 6,34
